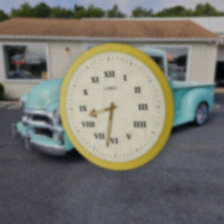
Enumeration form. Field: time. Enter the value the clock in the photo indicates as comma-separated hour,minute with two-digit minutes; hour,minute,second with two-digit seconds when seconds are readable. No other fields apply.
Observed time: 8,32
